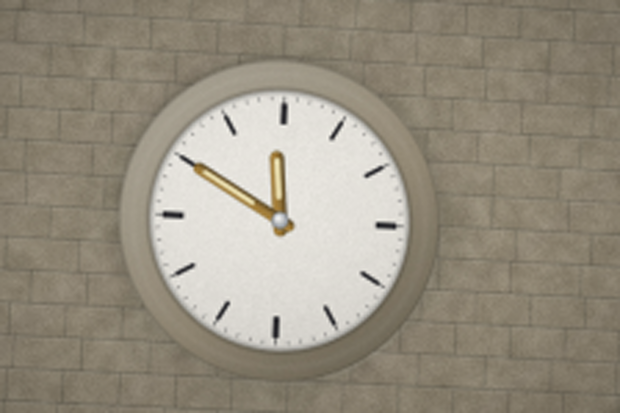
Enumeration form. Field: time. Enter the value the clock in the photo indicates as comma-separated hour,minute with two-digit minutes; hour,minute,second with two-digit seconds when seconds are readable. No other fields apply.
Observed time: 11,50
